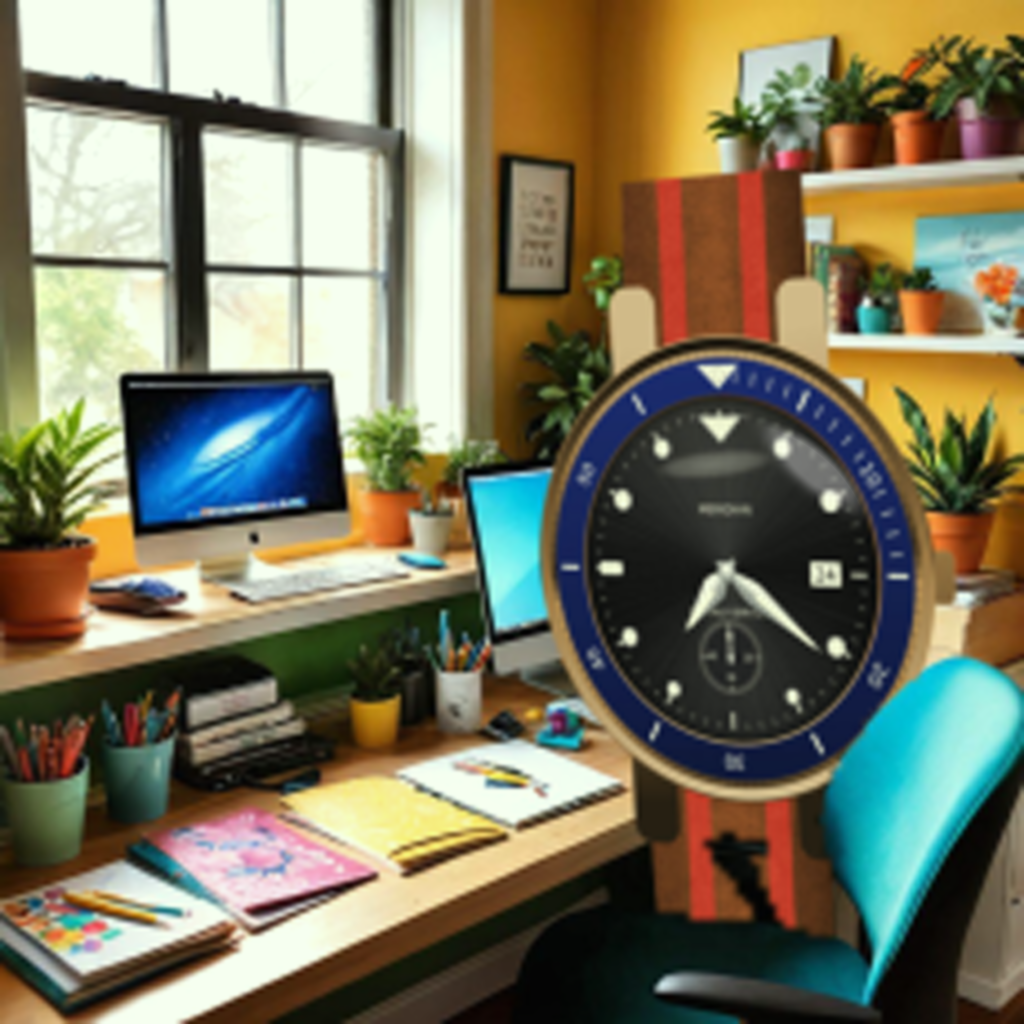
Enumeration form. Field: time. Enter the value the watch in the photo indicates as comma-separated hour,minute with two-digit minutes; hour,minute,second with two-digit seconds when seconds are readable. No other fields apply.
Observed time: 7,21
